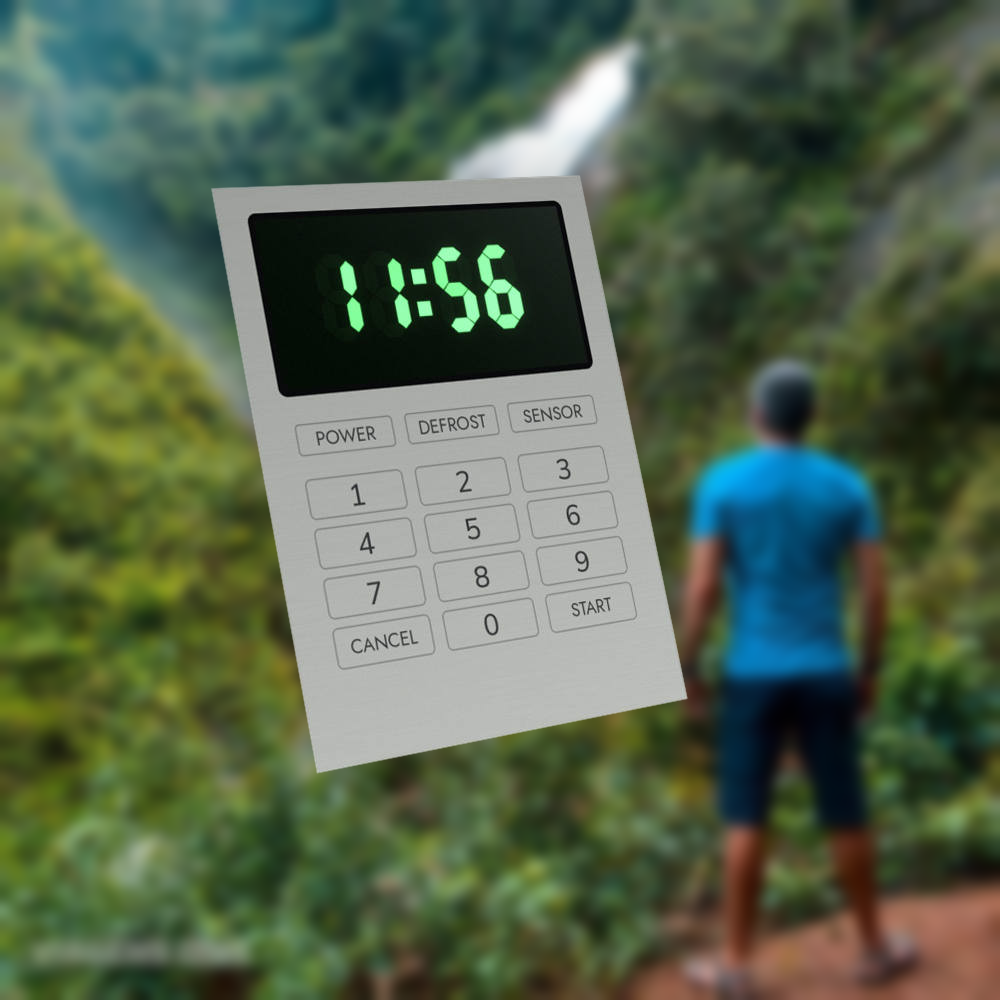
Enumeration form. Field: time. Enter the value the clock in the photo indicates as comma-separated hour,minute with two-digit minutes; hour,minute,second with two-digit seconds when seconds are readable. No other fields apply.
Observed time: 11,56
